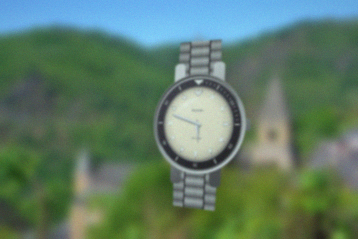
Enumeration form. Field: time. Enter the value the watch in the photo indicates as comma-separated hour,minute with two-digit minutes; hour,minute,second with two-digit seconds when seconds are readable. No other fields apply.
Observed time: 5,48
